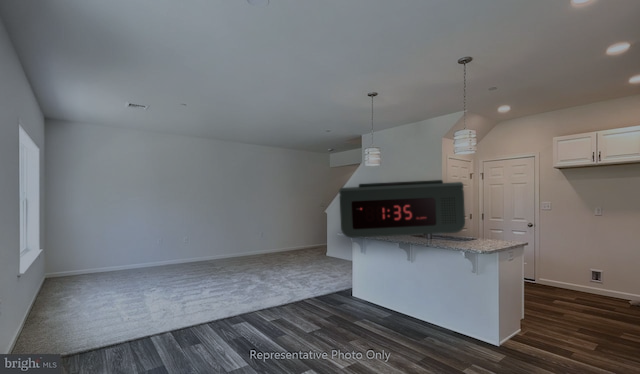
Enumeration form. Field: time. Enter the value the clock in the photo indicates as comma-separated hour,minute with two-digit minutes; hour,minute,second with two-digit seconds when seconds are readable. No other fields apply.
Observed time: 1,35
